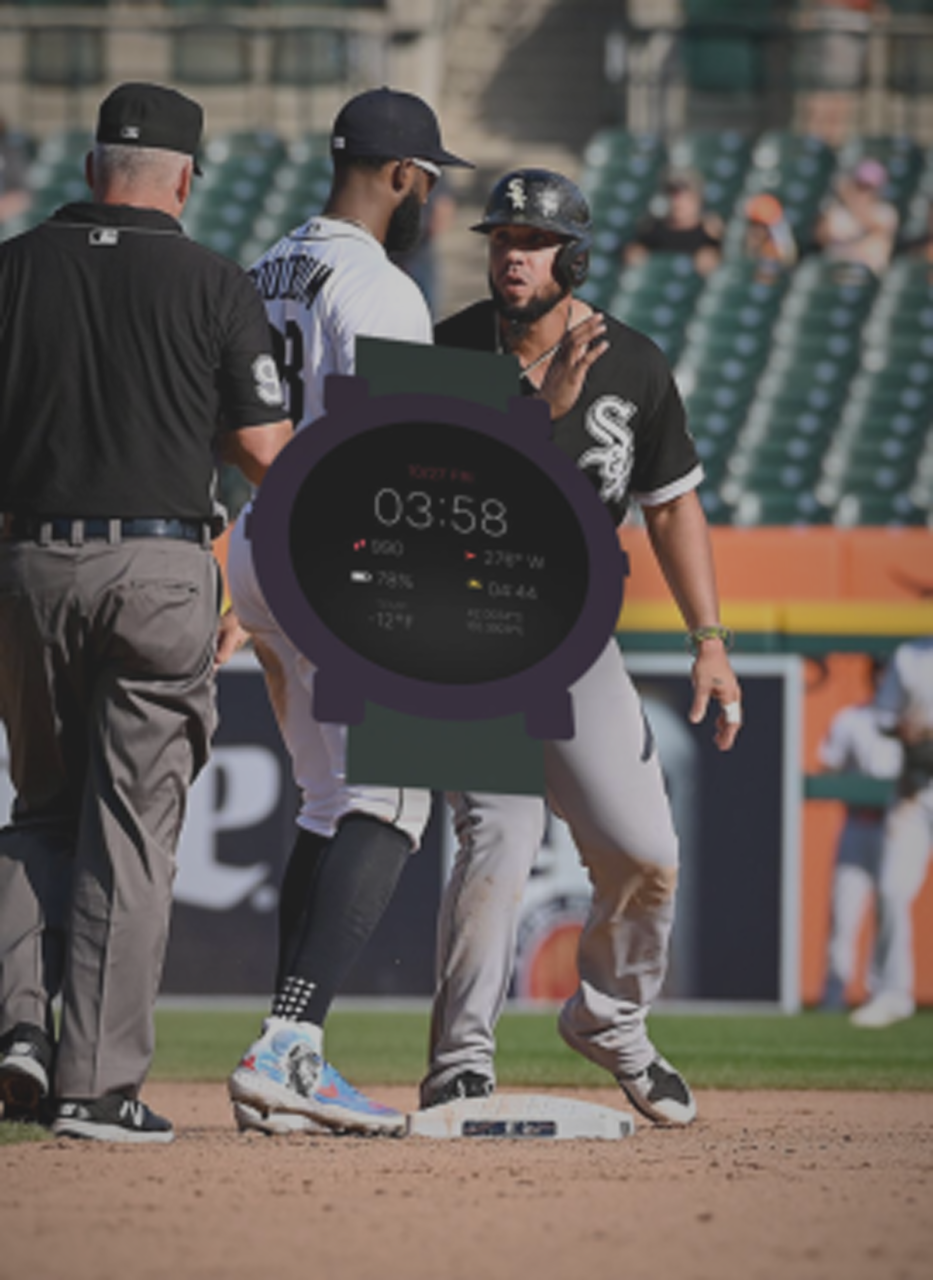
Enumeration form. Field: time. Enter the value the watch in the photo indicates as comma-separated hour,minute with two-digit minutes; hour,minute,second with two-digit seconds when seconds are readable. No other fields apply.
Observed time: 3,58
